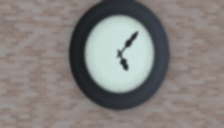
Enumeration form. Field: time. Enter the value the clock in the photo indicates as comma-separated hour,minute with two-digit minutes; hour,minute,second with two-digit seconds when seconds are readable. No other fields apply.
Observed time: 5,07
